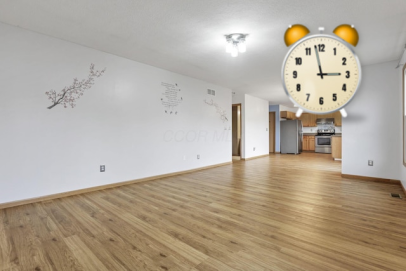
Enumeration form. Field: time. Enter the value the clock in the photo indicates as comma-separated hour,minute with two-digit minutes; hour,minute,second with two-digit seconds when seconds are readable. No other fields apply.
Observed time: 2,58
